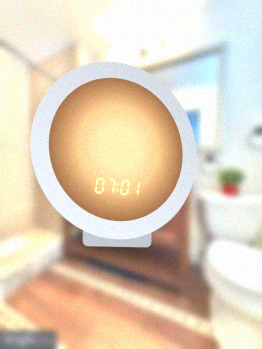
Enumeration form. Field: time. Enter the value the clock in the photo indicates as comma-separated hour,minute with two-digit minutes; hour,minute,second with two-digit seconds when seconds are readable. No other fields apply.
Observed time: 7,01
